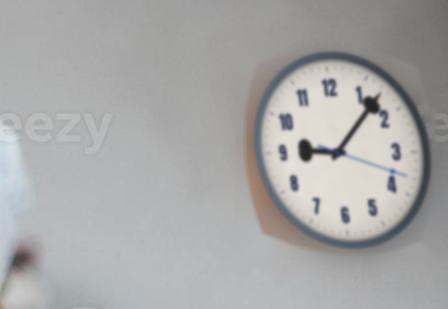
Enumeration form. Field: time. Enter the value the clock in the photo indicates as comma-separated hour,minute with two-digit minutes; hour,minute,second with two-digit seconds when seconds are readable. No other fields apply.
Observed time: 9,07,18
